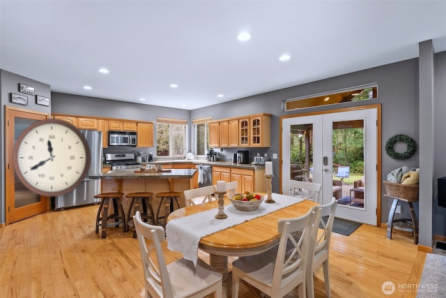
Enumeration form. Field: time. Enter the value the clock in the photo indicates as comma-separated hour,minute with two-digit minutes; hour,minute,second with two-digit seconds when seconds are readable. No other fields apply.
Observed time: 11,40
